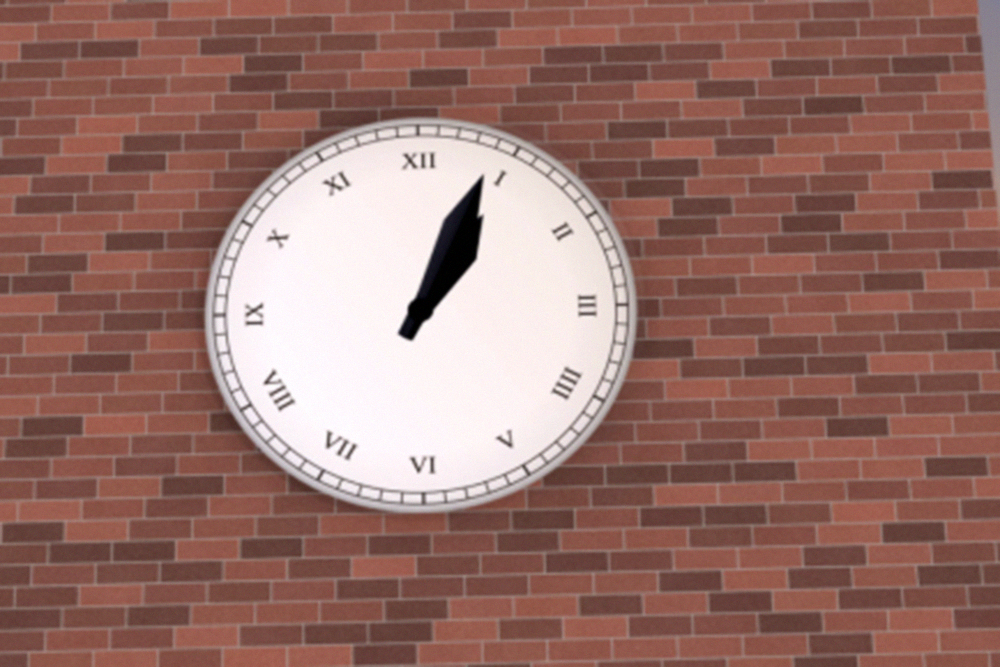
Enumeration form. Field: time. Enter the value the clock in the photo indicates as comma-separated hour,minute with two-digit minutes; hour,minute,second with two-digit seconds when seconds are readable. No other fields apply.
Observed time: 1,04
